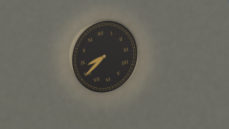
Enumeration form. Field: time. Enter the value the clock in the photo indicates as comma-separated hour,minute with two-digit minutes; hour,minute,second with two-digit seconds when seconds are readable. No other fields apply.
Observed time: 8,40
